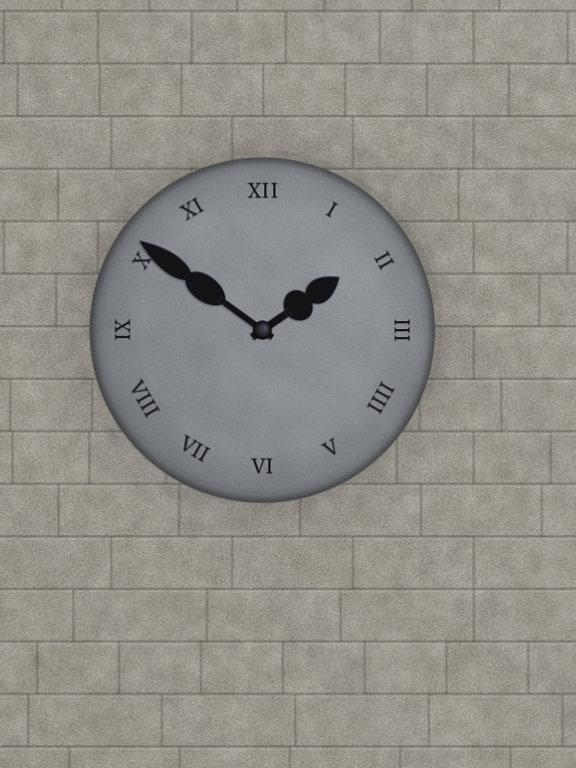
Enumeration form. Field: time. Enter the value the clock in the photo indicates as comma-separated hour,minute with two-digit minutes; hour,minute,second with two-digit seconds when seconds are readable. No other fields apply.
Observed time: 1,51
